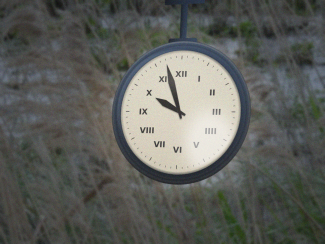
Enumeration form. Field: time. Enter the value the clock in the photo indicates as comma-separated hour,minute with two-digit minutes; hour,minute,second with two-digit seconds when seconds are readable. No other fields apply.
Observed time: 9,57
